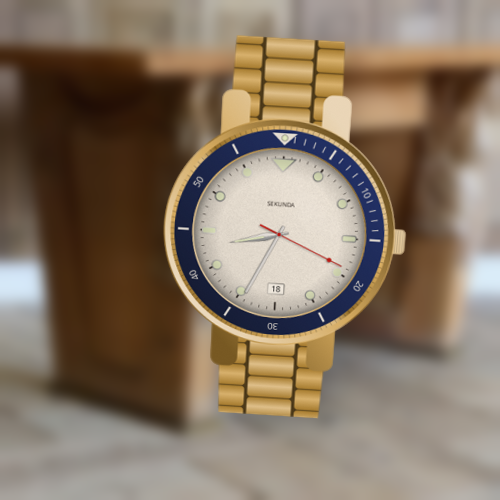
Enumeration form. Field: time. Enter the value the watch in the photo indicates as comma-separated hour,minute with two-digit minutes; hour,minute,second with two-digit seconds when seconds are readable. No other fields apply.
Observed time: 8,34,19
